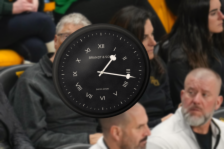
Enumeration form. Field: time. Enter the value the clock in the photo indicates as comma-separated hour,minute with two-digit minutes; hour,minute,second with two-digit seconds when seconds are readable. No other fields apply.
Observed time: 1,17
